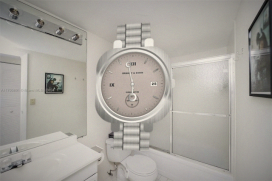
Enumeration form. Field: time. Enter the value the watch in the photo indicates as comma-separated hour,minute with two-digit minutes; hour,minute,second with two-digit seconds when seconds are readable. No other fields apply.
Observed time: 5,58
